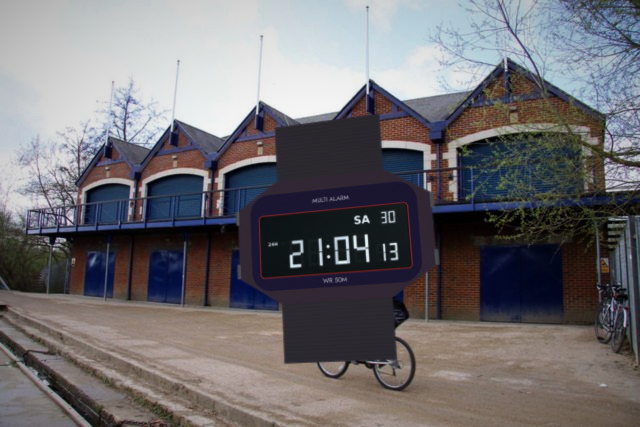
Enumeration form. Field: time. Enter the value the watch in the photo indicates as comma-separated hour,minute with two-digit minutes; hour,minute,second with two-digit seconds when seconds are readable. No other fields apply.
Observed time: 21,04,13
